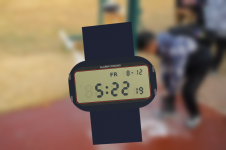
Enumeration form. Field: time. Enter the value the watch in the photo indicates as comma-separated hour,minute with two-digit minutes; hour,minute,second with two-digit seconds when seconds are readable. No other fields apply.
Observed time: 5,22,19
